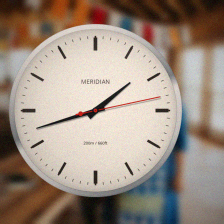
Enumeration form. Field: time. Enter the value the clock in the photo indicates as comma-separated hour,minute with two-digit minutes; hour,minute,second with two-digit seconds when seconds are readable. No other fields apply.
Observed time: 1,42,13
